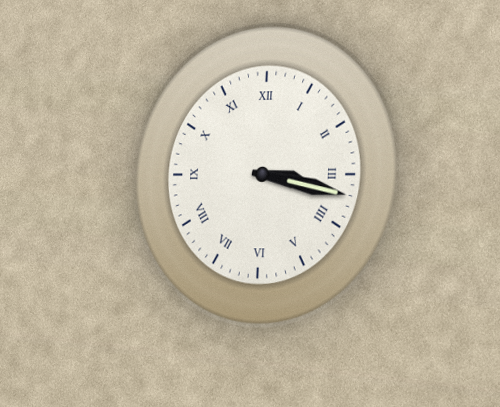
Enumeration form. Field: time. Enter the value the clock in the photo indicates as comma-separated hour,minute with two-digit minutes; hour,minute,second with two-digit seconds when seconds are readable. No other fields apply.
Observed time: 3,17
